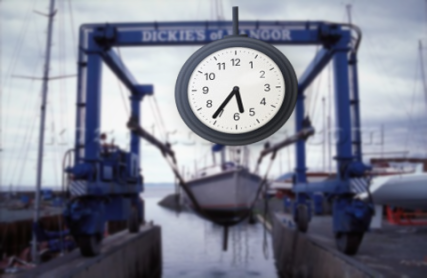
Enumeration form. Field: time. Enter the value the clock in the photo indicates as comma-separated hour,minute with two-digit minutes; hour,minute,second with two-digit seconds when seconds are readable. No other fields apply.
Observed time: 5,36
